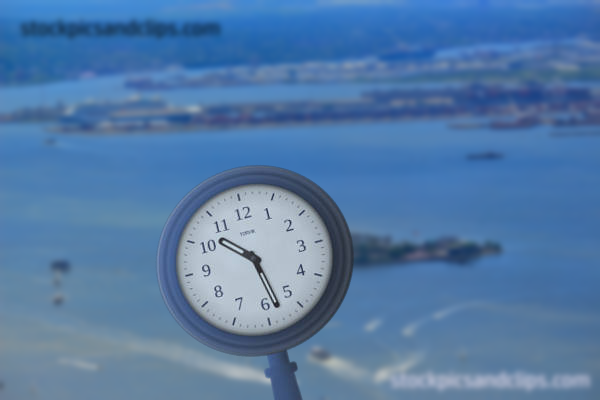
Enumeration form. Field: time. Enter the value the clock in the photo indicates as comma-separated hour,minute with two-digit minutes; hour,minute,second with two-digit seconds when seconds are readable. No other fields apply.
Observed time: 10,28
